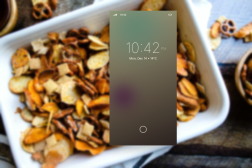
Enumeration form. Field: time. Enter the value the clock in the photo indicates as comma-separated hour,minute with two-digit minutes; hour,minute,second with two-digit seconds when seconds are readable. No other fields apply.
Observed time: 10,42
